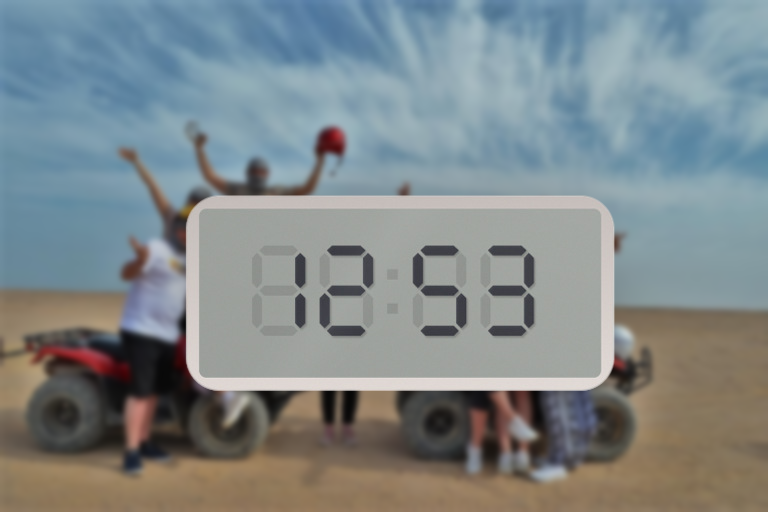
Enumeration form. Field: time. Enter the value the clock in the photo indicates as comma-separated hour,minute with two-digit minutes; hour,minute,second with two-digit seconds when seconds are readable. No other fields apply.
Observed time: 12,53
